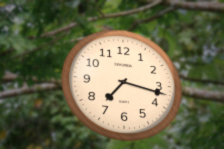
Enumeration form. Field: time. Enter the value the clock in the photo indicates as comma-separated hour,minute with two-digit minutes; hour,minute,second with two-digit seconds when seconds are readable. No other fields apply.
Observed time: 7,17
